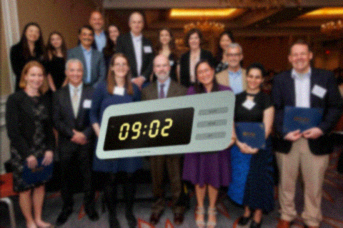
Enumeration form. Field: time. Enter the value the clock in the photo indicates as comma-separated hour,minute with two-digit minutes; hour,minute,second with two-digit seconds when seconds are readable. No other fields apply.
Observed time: 9,02
